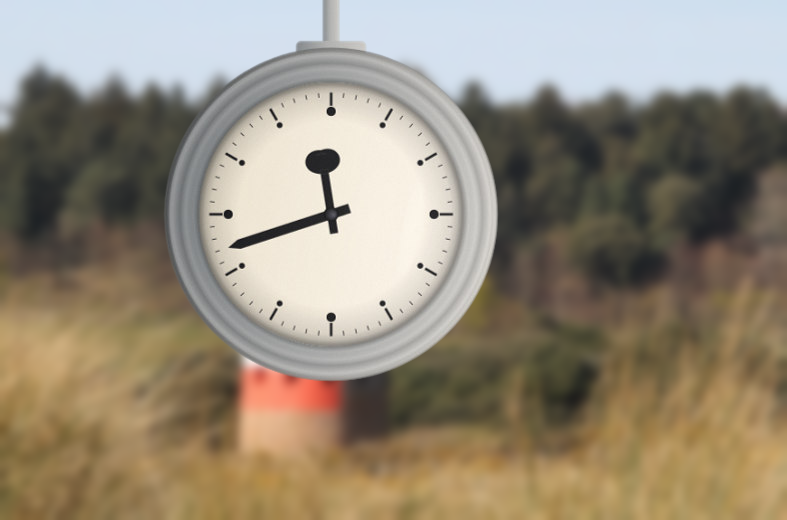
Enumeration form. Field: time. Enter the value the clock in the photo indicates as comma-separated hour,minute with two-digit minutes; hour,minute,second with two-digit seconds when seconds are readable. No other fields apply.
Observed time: 11,42
